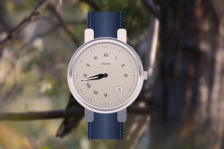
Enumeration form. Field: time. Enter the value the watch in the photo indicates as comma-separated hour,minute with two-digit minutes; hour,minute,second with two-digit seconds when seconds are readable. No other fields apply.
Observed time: 8,43
